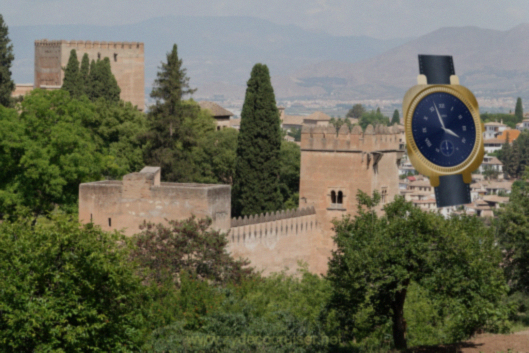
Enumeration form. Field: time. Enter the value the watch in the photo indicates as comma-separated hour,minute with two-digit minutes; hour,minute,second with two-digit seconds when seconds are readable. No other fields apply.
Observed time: 3,57
